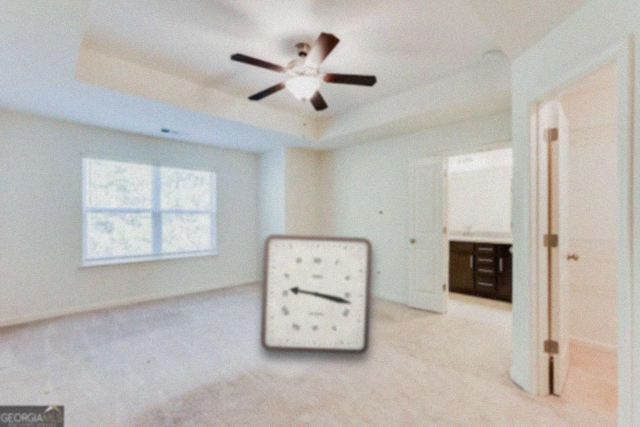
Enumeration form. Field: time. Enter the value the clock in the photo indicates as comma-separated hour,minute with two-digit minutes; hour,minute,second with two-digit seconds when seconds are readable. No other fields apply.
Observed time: 9,17
